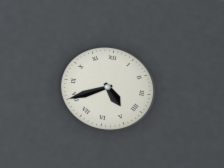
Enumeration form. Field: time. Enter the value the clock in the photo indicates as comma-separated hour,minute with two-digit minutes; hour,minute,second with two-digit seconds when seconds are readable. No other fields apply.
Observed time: 4,40
